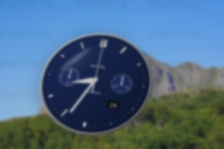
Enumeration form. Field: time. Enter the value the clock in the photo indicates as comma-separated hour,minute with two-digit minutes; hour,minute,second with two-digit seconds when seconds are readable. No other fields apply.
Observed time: 8,34
